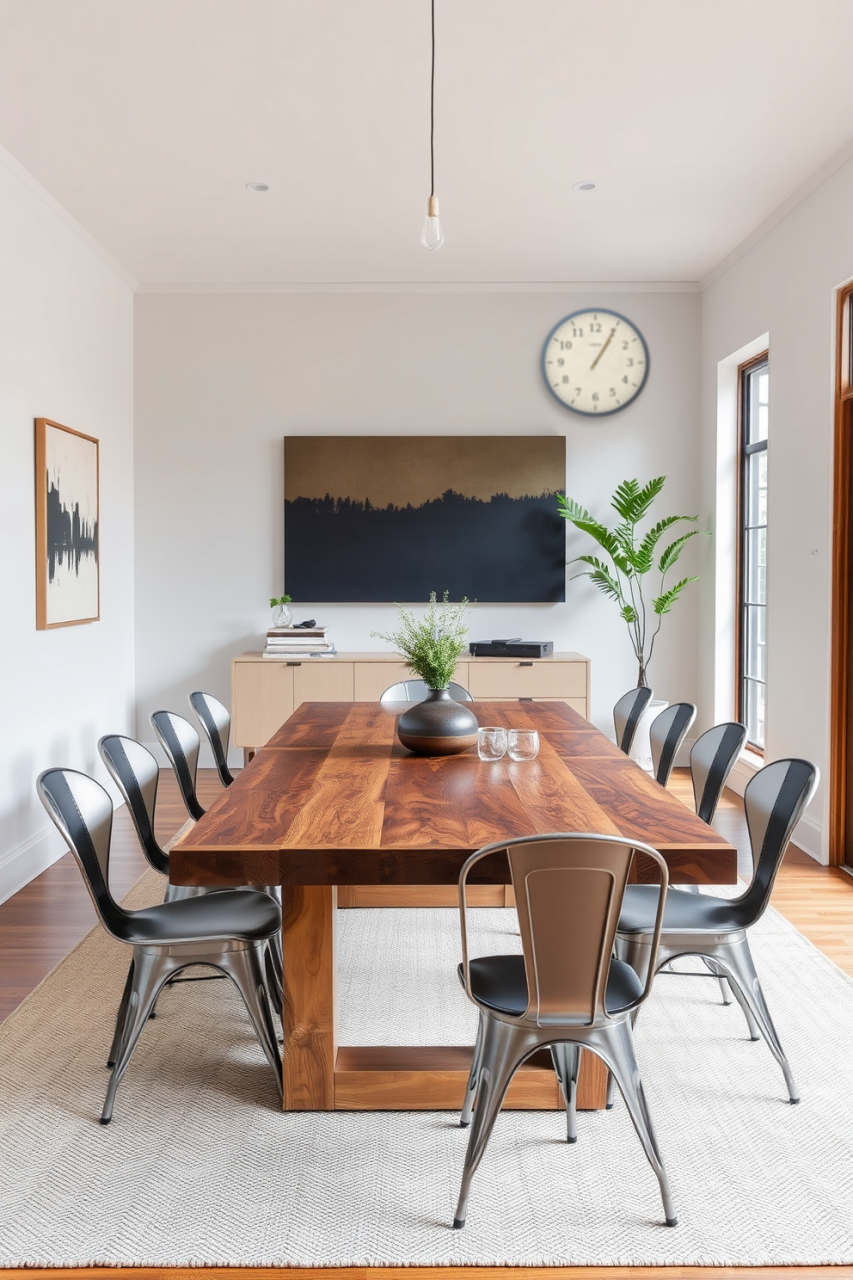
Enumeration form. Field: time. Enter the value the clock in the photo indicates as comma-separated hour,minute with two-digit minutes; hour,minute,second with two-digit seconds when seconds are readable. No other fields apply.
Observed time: 1,05
